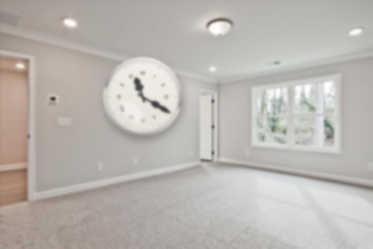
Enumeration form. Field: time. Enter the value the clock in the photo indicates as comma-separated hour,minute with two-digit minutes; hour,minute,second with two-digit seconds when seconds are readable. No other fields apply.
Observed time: 11,20
